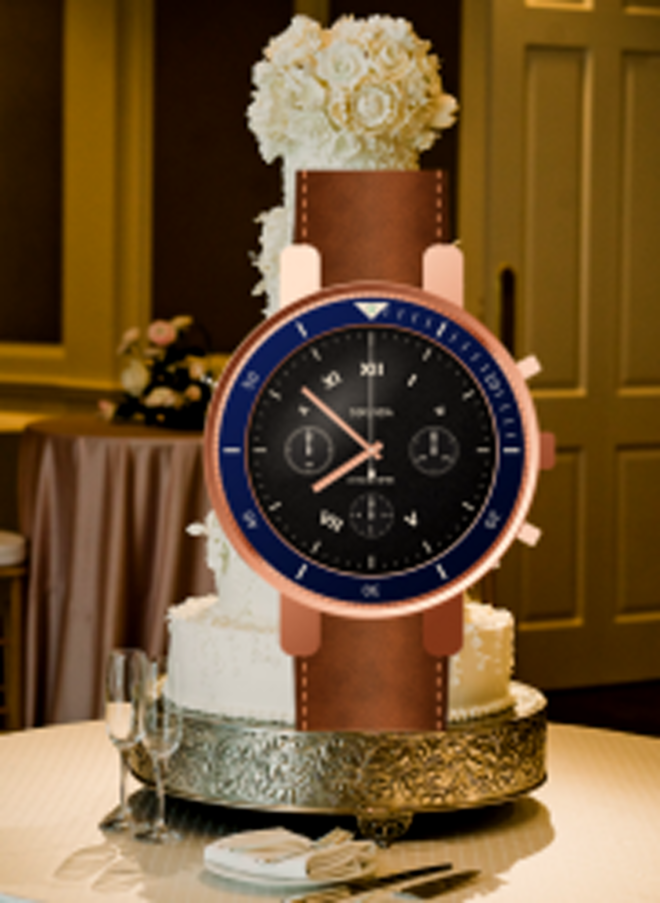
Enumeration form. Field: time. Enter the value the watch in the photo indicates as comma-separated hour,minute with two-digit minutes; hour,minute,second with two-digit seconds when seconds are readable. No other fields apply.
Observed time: 7,52
